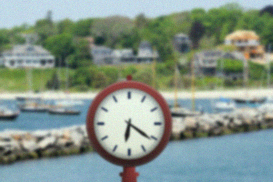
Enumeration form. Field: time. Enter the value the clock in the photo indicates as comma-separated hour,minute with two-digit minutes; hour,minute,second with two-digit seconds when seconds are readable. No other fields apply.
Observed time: 6,21
